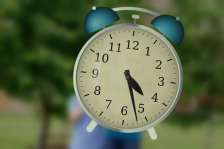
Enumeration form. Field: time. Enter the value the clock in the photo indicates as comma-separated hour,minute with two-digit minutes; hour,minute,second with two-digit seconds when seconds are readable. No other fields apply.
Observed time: 4,27
